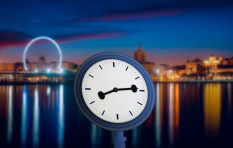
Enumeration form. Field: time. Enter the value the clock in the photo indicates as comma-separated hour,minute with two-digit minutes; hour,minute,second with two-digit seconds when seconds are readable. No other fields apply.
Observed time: 8,14
